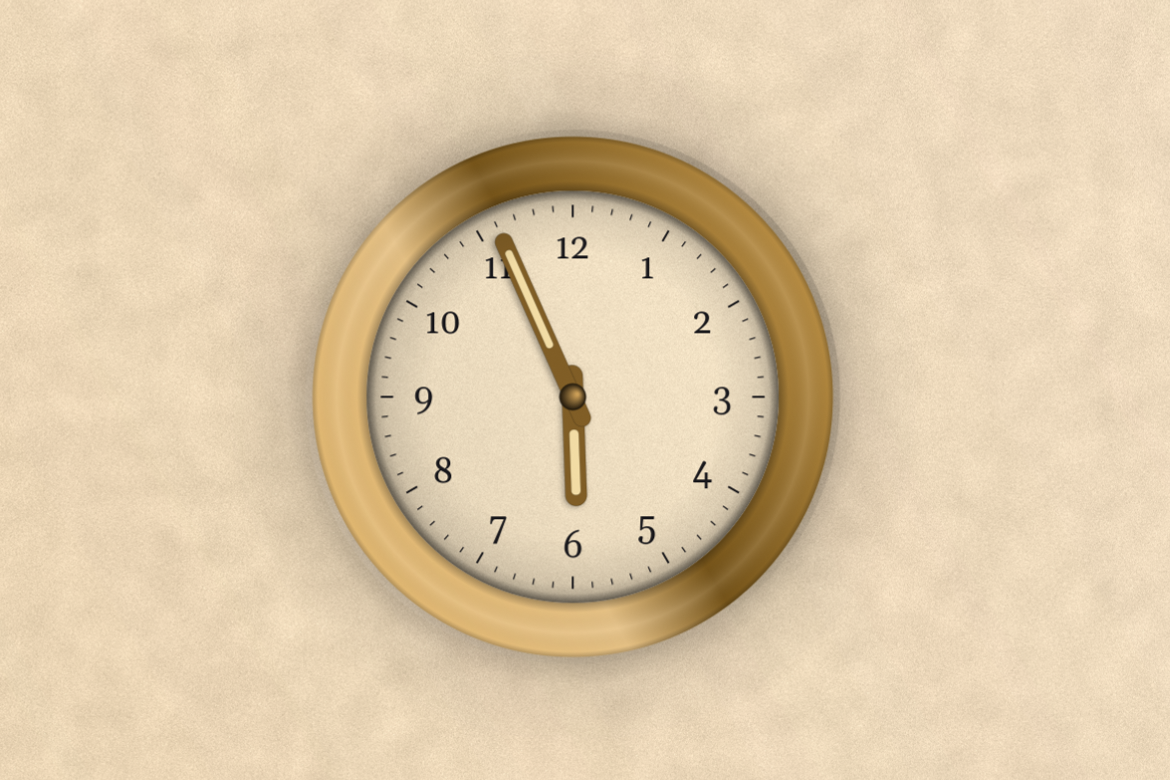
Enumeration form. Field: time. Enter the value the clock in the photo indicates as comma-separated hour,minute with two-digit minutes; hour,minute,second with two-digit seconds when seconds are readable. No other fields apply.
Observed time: 5,56
